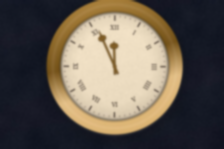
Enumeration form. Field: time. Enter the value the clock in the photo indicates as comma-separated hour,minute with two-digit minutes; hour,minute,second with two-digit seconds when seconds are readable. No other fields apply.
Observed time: 11,56
